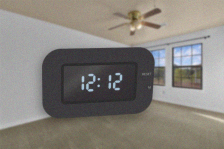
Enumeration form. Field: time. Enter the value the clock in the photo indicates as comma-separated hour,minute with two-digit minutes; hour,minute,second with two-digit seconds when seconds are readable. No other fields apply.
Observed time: 12,12
